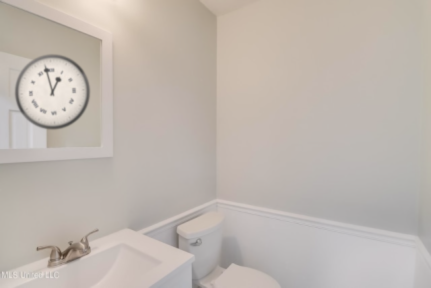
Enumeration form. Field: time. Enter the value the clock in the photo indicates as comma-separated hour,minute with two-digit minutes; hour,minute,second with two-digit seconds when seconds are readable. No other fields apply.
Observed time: 12,58
